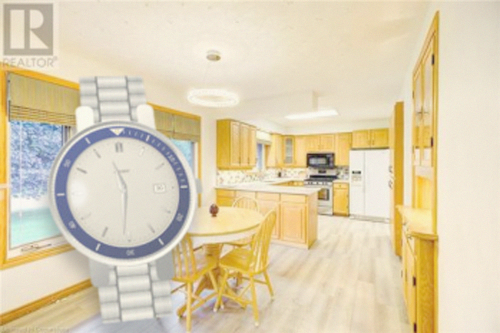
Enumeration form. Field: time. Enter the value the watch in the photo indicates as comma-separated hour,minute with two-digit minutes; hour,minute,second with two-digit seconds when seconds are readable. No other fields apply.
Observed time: 11,31
